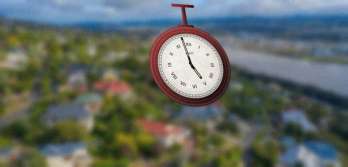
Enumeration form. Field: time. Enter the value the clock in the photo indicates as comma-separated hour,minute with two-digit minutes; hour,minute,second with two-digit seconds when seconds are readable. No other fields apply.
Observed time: 4,58
